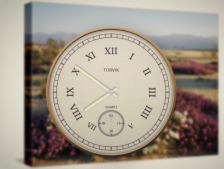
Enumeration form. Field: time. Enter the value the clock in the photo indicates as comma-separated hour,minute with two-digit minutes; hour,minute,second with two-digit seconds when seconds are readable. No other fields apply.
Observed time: 7,51
